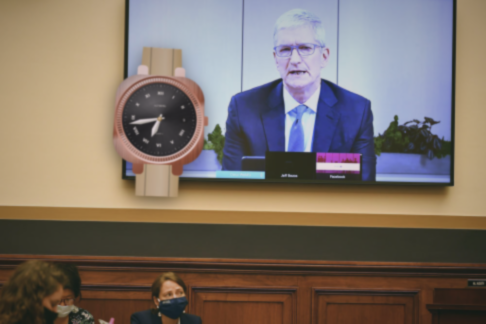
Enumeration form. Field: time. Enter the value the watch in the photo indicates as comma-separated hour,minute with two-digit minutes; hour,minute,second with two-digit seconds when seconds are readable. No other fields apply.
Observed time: 6,43
